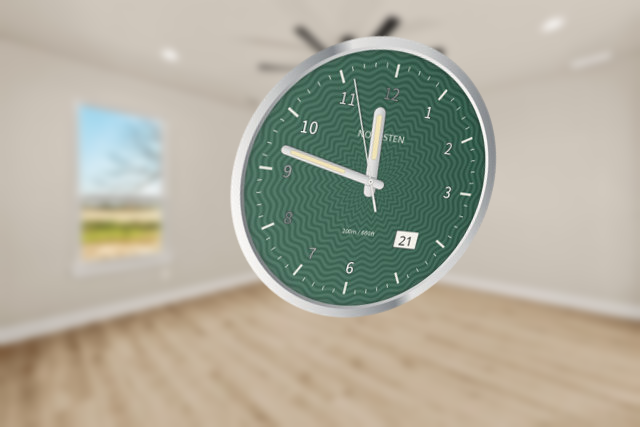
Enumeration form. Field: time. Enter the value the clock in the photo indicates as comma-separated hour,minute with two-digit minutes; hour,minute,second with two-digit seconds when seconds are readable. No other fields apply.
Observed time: 11,46,56
